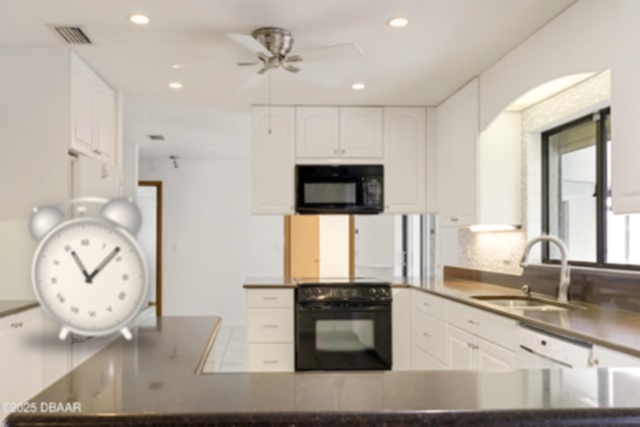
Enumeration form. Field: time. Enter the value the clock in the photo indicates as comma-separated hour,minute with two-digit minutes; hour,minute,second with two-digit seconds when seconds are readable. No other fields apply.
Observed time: 11,08
